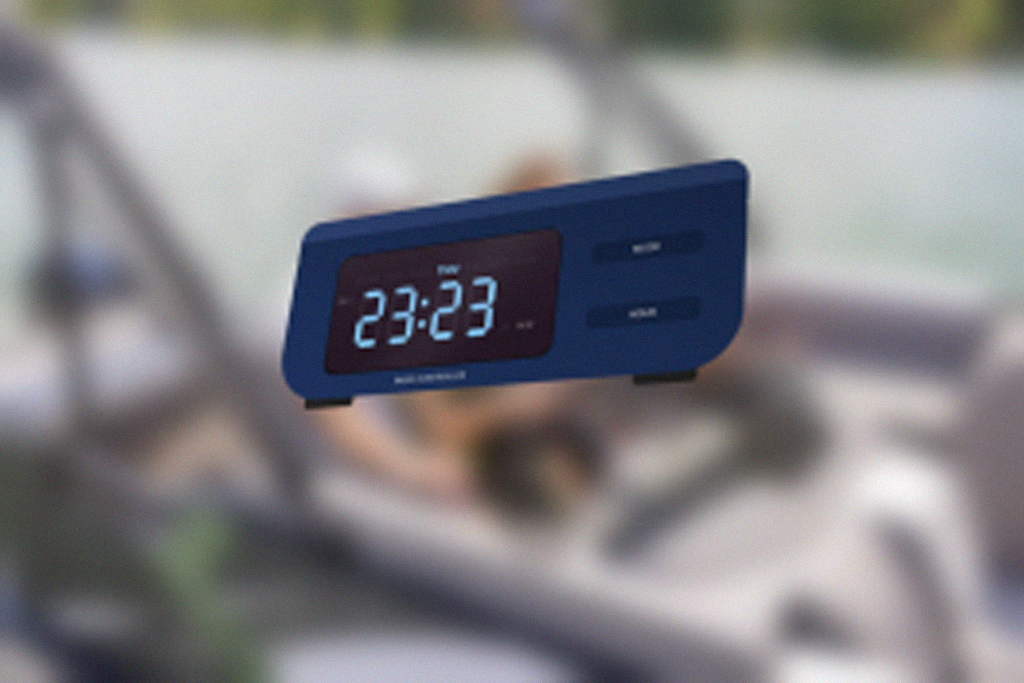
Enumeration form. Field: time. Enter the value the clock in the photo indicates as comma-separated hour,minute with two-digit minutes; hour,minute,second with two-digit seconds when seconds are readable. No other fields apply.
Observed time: 23,23
